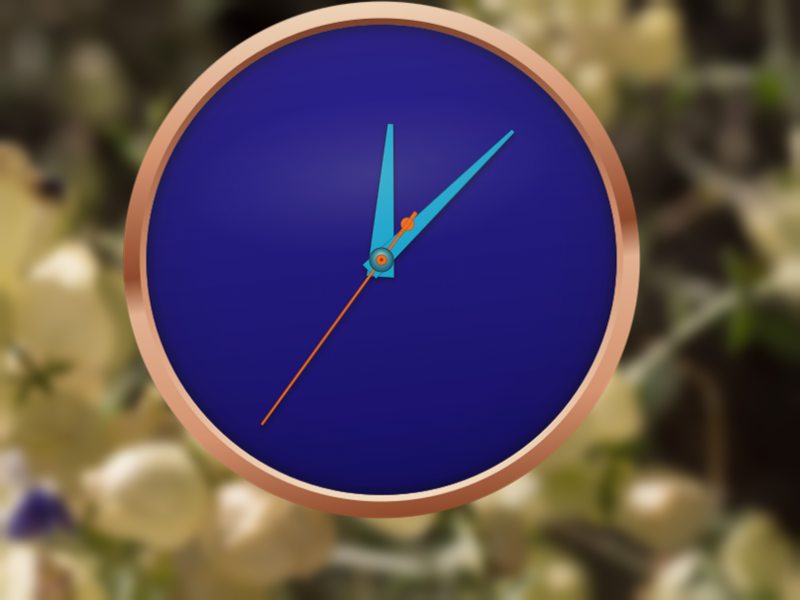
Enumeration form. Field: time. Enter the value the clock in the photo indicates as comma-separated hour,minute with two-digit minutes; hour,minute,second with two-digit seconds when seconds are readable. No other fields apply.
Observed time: 12,07,36
